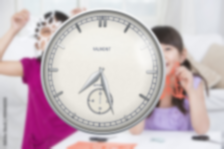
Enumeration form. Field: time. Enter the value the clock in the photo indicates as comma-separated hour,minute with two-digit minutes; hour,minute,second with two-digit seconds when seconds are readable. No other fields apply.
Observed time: 7,27
